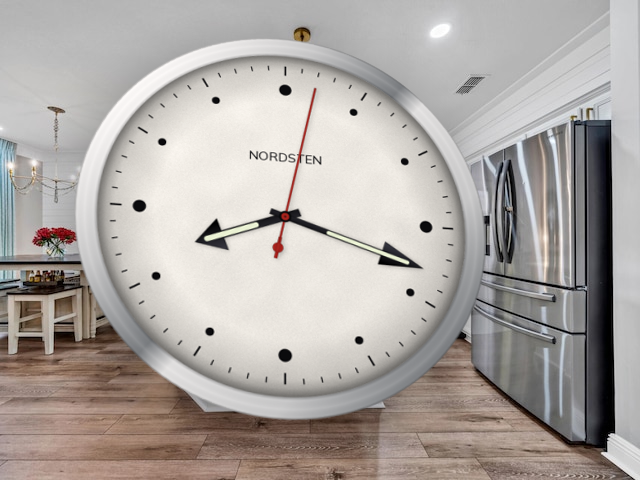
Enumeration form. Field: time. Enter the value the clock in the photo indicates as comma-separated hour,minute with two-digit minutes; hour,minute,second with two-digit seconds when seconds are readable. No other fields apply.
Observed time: 8,18,02
